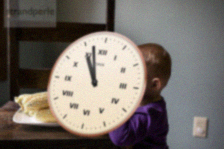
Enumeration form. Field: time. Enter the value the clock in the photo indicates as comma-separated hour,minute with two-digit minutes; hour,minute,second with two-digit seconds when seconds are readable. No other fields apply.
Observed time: 10,57
